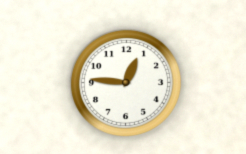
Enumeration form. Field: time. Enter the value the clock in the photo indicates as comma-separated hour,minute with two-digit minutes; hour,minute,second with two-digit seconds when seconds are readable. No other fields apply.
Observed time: 12,46
